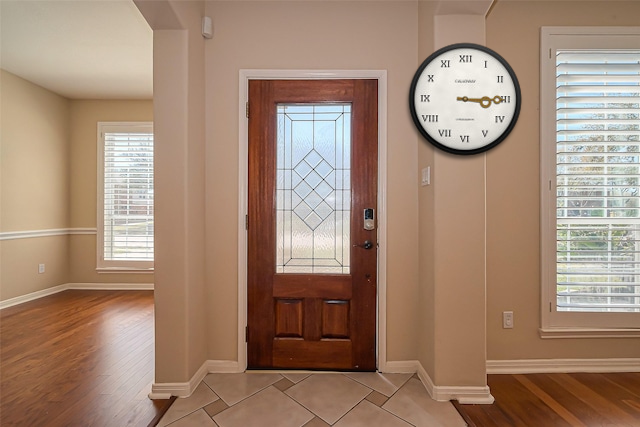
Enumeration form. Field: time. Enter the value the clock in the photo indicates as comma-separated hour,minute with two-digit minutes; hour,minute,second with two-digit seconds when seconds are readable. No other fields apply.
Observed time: 3,15
